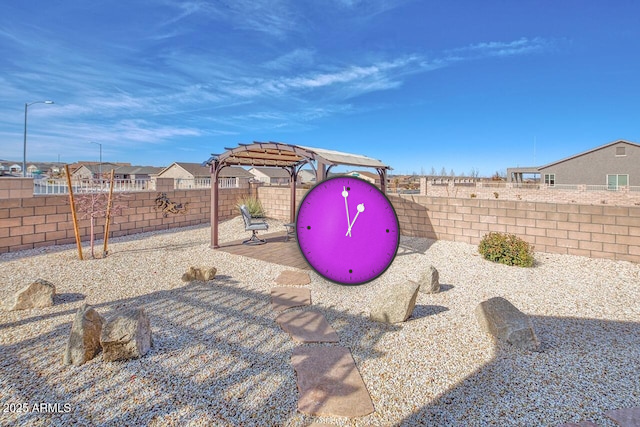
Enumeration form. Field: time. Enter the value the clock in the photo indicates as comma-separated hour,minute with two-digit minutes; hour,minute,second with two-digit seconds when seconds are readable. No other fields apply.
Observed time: 12,59
